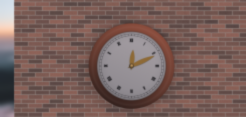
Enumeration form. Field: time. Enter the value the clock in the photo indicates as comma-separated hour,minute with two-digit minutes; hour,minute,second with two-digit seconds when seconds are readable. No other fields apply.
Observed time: 12,11
